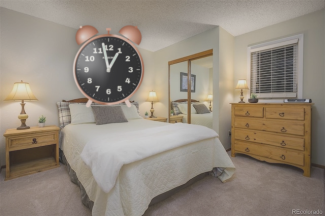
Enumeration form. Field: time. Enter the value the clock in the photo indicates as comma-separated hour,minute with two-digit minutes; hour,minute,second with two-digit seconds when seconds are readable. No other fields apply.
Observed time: 12,58
